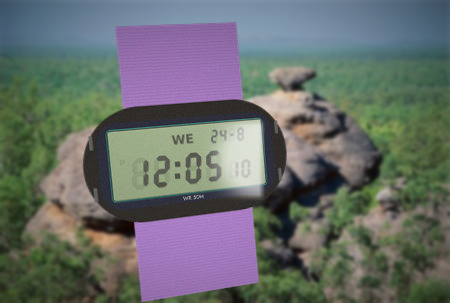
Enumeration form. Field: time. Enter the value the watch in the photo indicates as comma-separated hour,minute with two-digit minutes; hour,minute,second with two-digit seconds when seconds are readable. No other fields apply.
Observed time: 12,05,10
